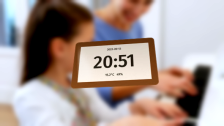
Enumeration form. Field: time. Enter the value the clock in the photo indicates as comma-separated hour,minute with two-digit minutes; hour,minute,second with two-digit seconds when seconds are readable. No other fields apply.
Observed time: 20,51
